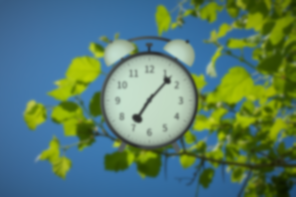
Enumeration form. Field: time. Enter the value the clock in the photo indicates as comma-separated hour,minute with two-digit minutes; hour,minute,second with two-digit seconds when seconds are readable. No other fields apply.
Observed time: 7,07
